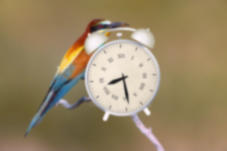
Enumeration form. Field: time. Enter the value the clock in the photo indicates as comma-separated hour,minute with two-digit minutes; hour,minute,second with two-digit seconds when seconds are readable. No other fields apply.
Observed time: 8,29
